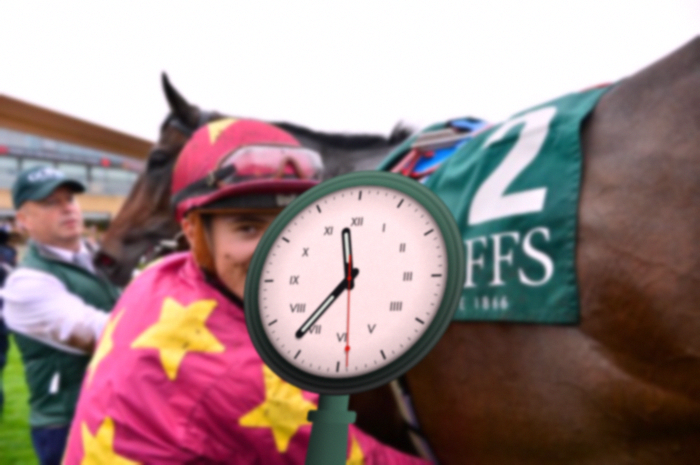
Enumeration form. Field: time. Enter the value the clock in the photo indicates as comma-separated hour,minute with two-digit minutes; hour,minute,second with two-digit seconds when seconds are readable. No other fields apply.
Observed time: 11,36,29
